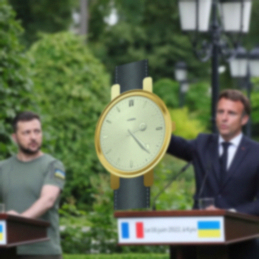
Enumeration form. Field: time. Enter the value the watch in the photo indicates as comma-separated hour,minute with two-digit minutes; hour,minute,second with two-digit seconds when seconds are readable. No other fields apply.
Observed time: 2,23
